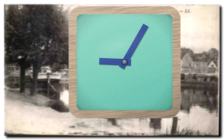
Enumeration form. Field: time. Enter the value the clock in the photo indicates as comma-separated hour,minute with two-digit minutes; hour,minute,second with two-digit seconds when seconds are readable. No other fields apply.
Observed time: 9,05
